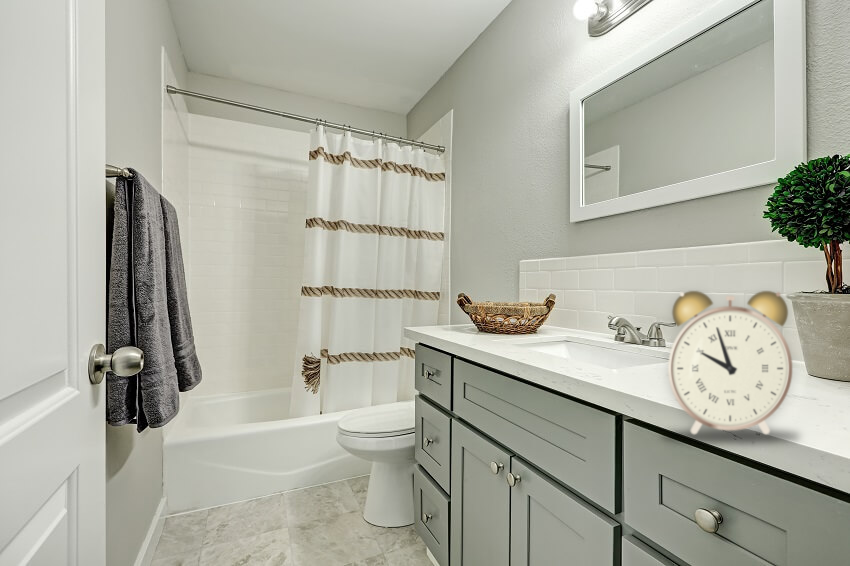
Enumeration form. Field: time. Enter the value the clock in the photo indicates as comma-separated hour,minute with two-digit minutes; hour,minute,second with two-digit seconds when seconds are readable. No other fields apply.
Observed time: 9,57
